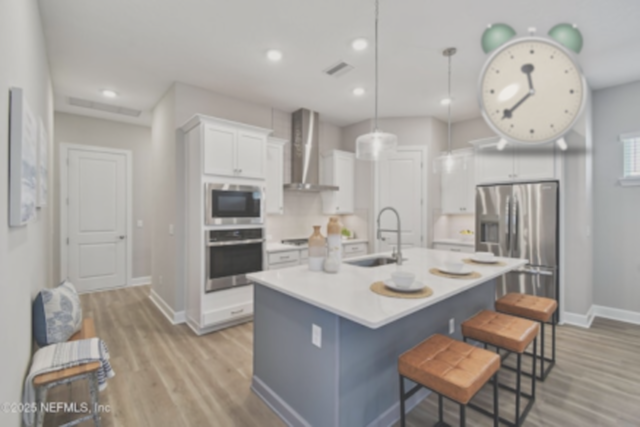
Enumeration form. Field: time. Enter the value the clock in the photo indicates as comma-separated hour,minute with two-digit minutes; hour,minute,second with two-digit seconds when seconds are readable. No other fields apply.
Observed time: 11,38
